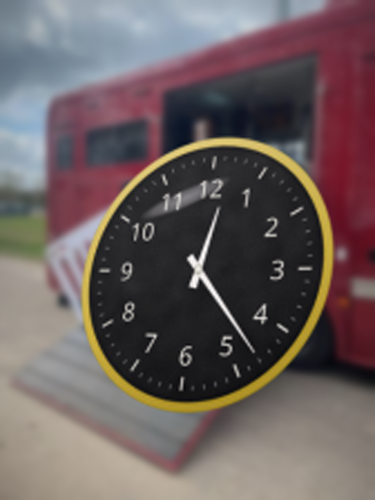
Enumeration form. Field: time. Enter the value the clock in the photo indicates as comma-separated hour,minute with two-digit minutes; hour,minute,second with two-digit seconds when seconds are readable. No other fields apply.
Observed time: 12,23
